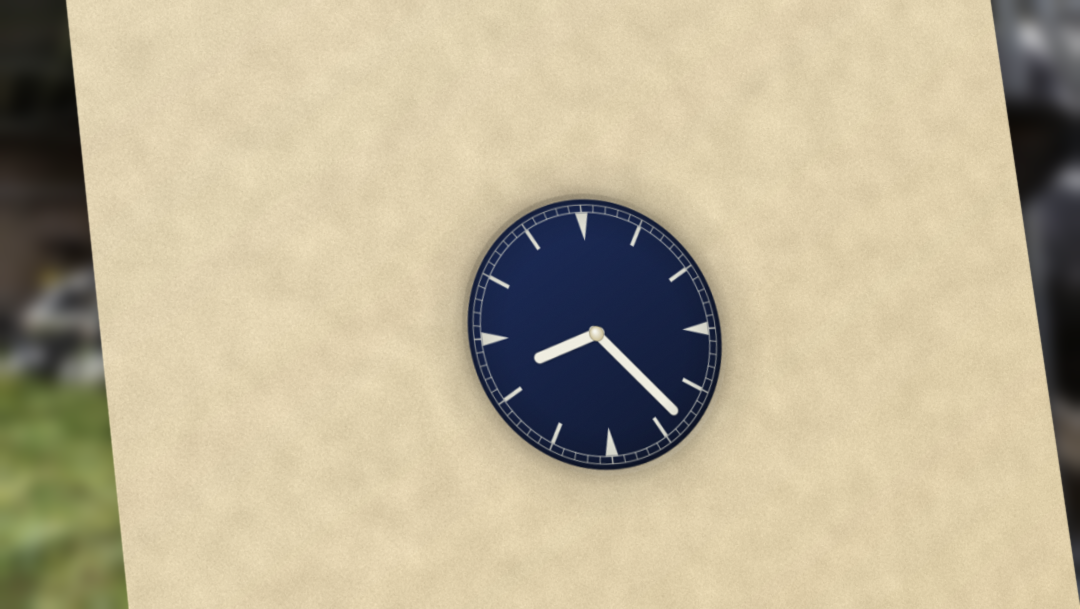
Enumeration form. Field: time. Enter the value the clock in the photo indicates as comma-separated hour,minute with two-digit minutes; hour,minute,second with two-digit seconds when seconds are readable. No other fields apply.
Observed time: 8,23
